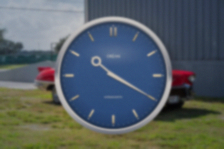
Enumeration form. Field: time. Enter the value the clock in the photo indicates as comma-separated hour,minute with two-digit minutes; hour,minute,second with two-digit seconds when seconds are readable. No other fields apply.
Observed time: 10,20
